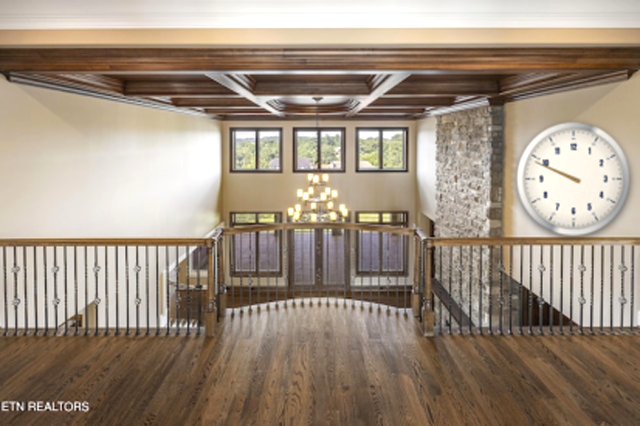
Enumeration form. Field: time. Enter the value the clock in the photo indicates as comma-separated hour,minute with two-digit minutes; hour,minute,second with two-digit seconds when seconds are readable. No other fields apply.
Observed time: 9,49
